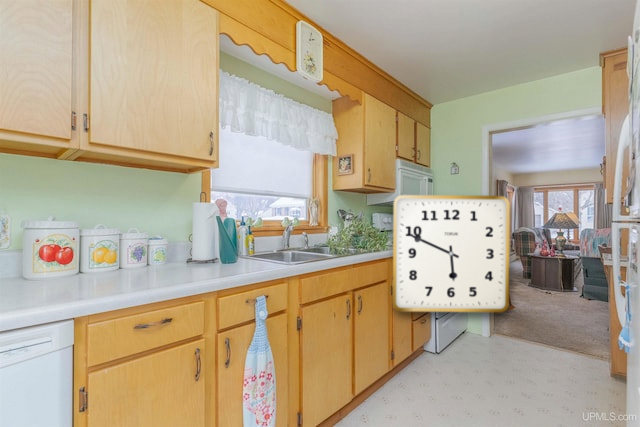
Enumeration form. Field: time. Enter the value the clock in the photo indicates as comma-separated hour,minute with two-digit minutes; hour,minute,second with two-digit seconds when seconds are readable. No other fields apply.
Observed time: 5,49
